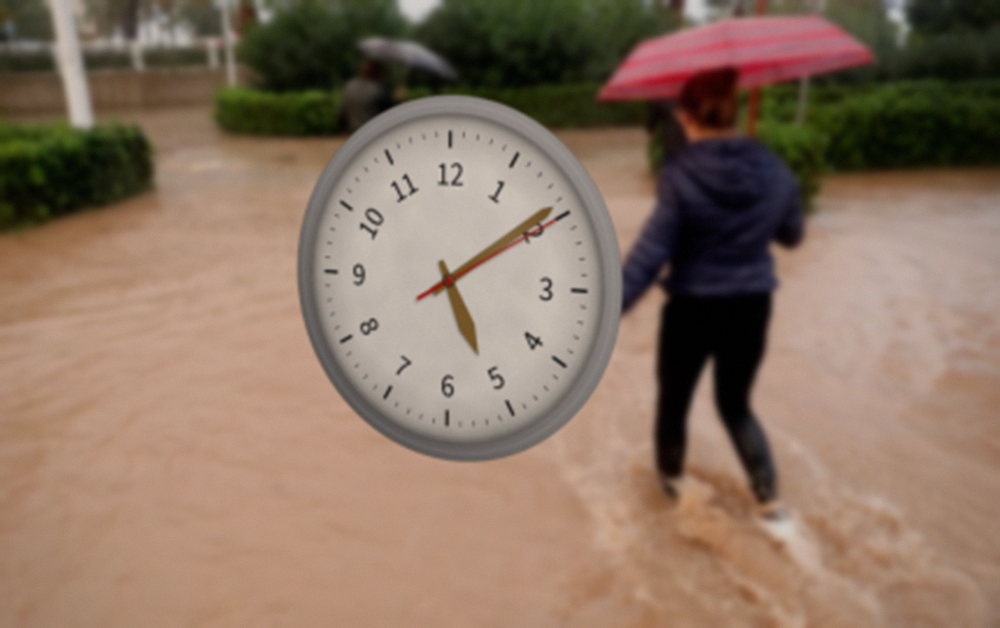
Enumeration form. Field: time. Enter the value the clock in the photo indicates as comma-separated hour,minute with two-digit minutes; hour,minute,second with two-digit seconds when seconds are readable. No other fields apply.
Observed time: 5,09,10
